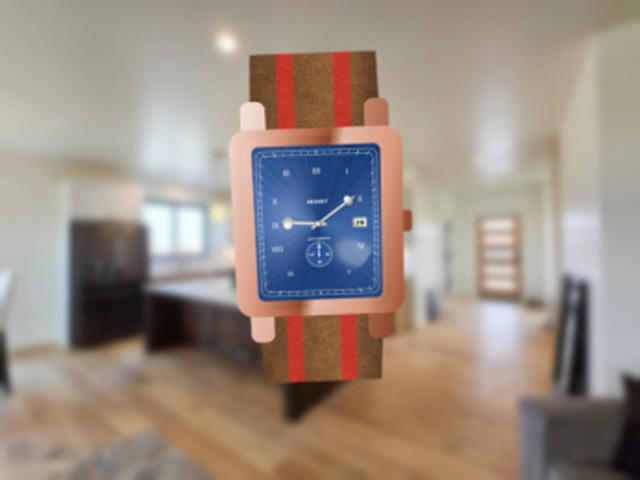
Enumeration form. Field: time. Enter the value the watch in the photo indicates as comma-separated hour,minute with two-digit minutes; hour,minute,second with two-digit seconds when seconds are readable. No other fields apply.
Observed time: 9,09
